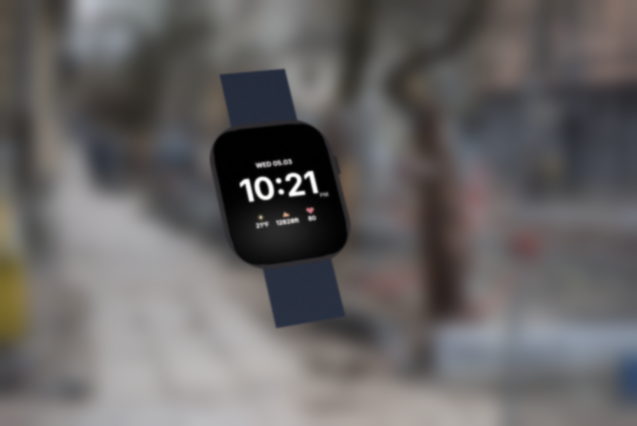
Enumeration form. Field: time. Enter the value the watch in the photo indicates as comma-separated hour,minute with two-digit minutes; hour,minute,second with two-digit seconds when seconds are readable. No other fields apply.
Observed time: 10,21
